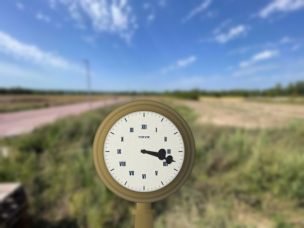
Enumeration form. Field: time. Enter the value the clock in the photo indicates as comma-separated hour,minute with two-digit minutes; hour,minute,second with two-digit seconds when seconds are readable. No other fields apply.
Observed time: 3,18
